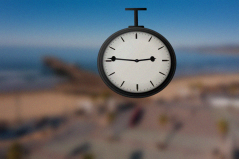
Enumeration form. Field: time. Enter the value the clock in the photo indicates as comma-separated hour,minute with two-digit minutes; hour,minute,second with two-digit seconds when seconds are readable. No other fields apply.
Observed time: 2,46
